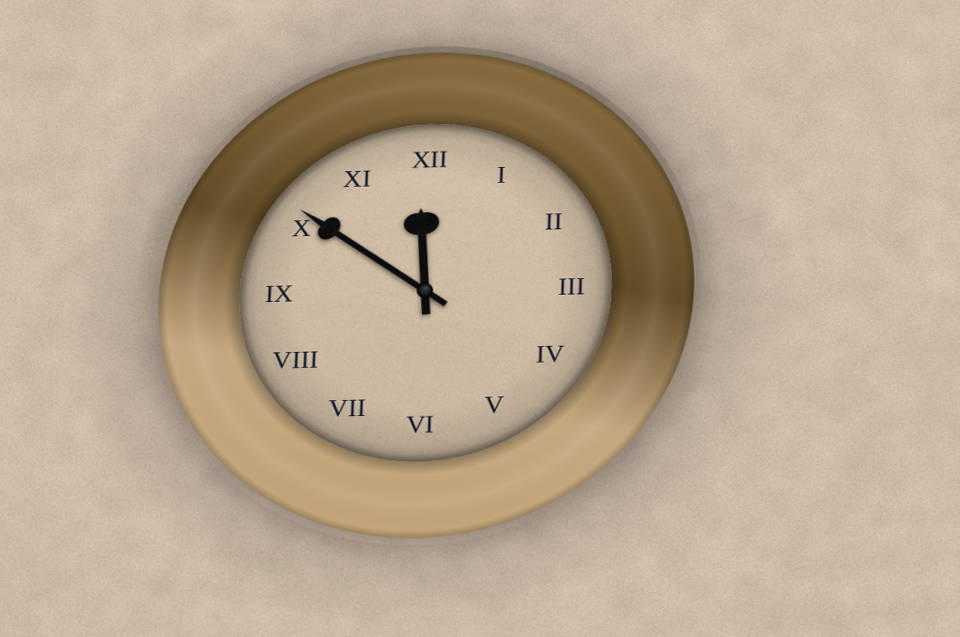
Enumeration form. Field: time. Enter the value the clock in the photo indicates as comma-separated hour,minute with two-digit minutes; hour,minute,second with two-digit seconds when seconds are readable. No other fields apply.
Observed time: 11,51
